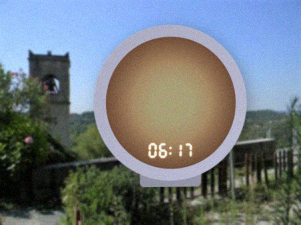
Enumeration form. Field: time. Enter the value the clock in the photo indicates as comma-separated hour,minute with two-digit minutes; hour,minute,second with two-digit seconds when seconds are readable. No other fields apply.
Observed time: 6,17
